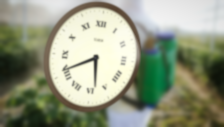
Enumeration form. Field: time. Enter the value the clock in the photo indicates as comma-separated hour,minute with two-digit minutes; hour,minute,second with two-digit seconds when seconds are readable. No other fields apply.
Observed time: 5,41
